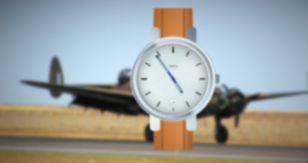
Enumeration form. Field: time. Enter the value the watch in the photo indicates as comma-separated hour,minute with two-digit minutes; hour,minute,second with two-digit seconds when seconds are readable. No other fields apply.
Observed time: 4,54
